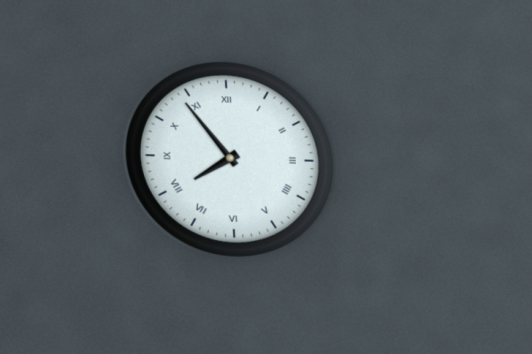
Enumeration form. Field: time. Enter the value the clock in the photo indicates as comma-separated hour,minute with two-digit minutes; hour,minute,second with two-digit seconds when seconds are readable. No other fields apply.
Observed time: 7,54
